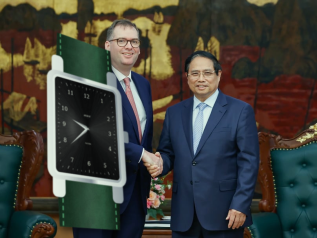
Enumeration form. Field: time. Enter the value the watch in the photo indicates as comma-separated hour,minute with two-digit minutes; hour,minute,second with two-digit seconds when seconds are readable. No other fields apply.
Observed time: 9,38
